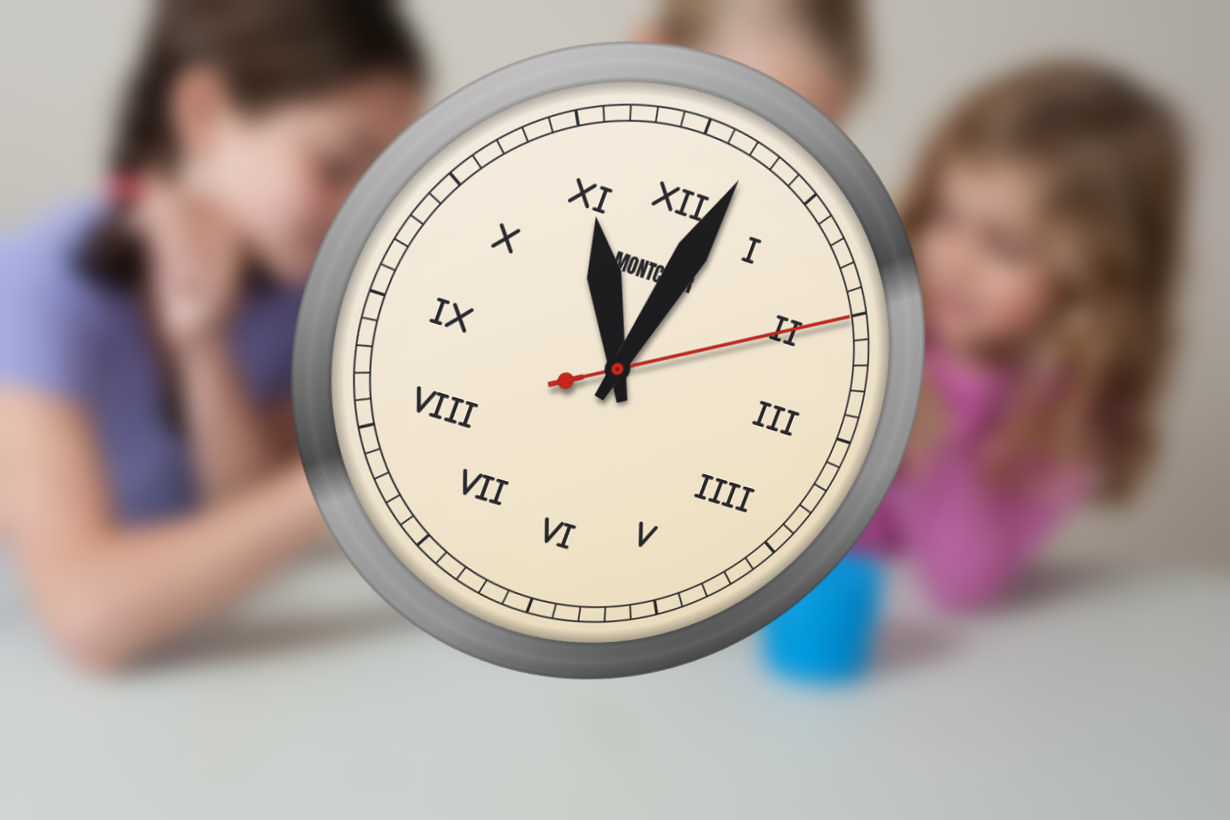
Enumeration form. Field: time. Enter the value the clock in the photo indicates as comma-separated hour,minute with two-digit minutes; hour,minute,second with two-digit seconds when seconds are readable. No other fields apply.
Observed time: 11,02,10
